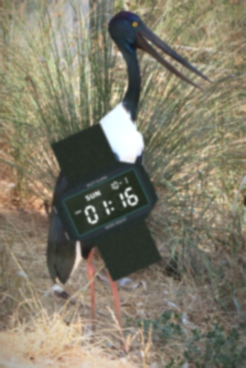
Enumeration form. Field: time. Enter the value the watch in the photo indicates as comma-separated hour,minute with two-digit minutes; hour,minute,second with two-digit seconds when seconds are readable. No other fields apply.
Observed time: 1,16
